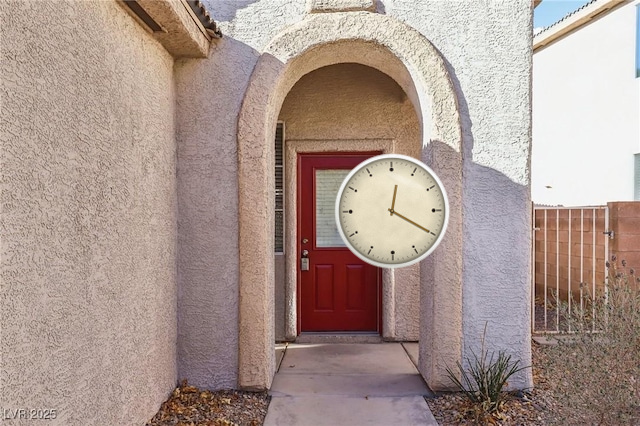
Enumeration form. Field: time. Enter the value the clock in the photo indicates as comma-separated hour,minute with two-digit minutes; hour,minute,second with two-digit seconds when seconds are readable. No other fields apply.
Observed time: 12,20
